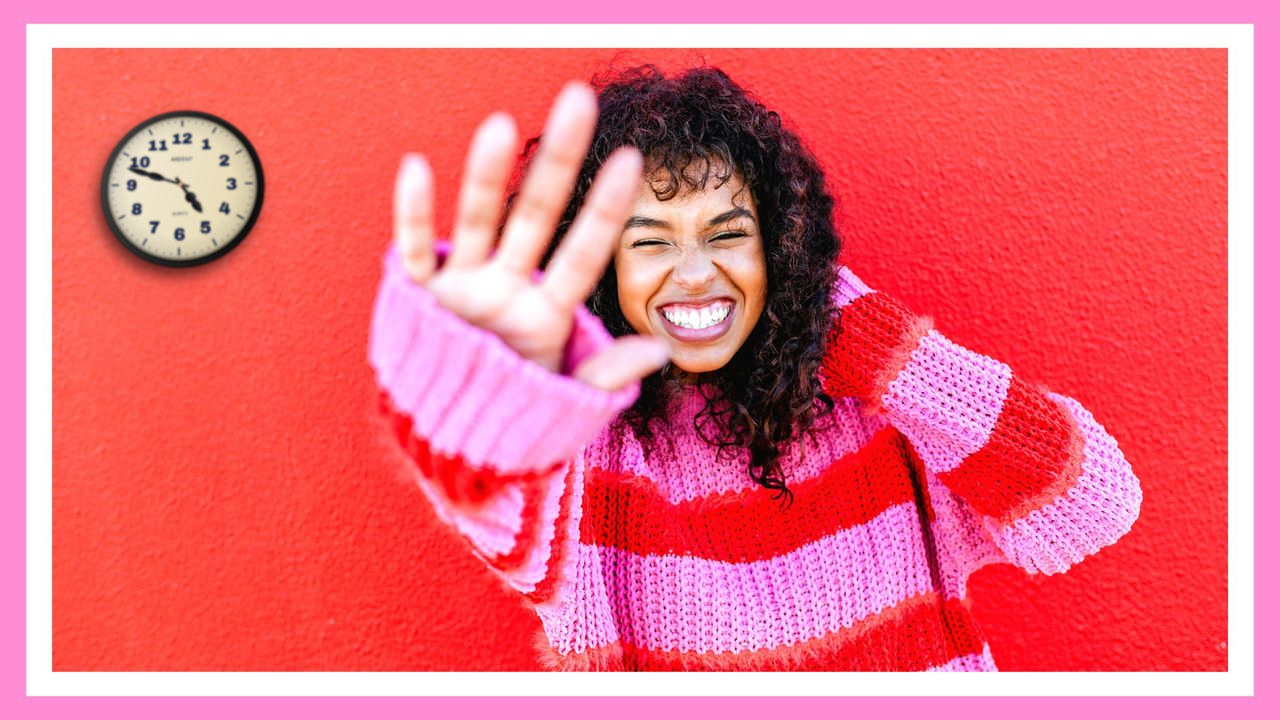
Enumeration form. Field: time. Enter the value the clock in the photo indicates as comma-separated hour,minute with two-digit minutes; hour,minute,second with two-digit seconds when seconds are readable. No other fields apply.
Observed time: 4,48
